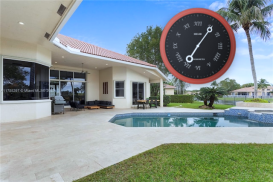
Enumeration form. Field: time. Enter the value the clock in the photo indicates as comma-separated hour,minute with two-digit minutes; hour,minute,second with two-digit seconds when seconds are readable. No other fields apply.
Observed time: 7,06
